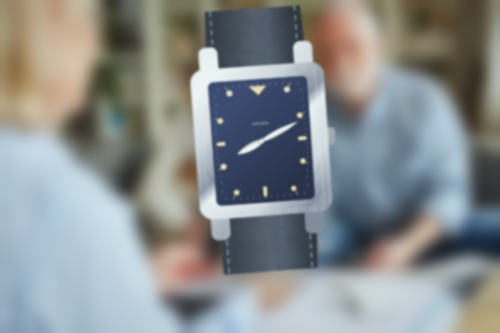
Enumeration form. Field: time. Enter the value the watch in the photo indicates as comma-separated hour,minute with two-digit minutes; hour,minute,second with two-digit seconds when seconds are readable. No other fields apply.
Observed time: 8,11
